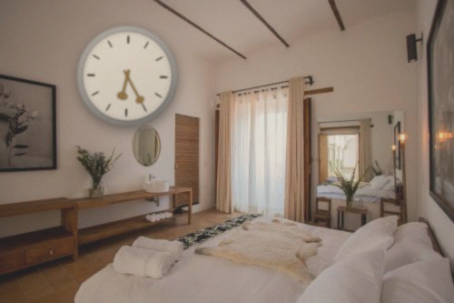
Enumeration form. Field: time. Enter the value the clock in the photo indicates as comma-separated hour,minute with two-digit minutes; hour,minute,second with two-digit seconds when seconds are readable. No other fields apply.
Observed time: 6,25
